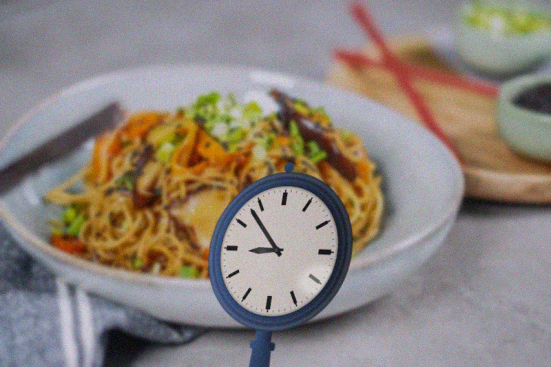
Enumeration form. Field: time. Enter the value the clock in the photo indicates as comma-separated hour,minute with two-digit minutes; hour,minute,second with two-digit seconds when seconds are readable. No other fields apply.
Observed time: 8,53
